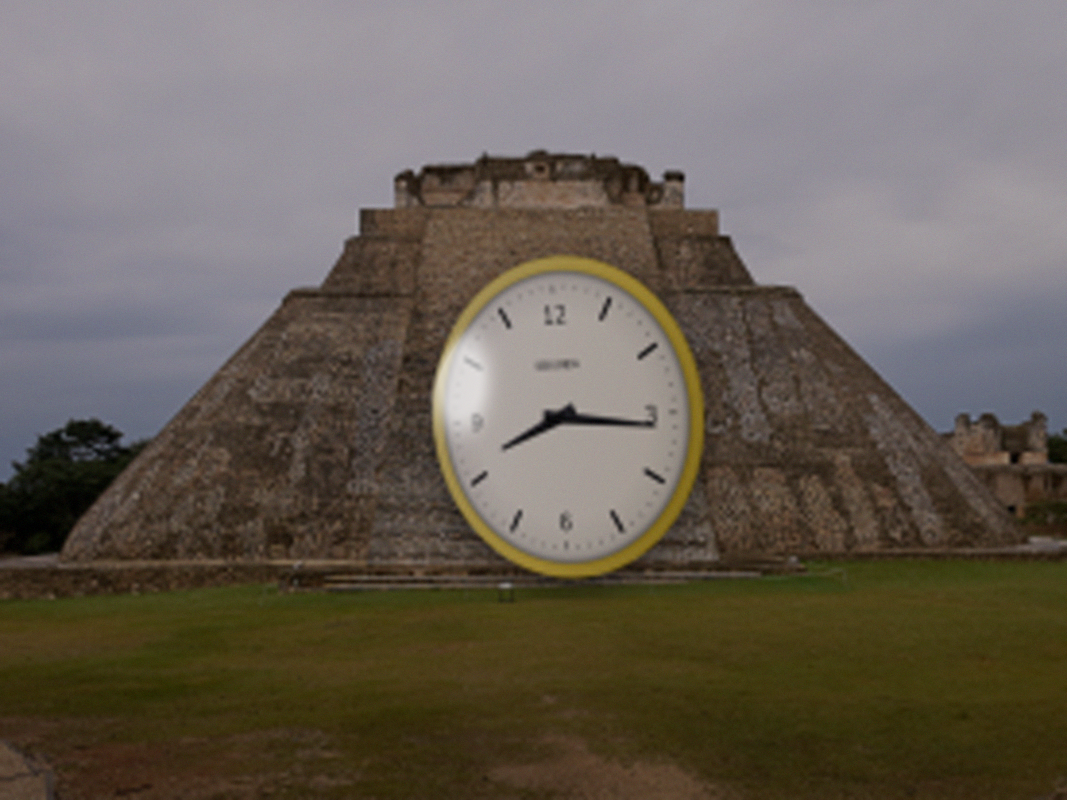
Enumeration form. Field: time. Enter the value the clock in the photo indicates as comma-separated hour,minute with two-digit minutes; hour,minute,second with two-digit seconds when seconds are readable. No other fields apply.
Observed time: 8,16
